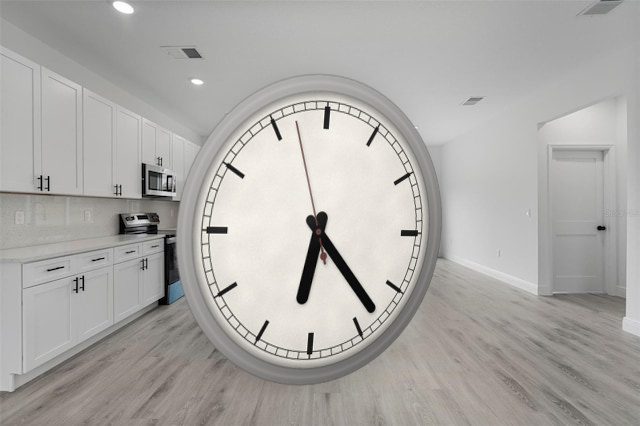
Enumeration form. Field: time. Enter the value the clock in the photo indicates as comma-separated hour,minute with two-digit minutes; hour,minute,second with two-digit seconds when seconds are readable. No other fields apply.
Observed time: 6,22,57
